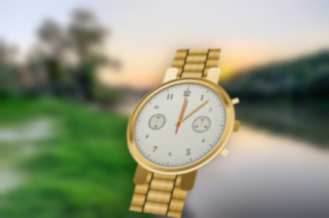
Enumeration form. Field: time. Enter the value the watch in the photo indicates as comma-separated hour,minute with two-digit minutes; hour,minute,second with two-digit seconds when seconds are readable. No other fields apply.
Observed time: 12,07
